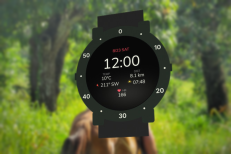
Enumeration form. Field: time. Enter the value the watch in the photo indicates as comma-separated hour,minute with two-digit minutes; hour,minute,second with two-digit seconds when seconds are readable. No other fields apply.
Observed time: 12,00
